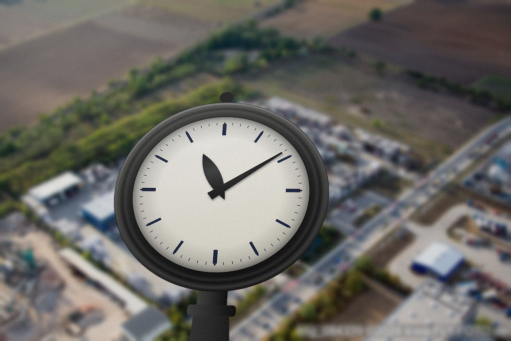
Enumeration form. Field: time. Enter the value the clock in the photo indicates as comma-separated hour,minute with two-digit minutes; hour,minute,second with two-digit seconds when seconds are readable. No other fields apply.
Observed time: 11,09
